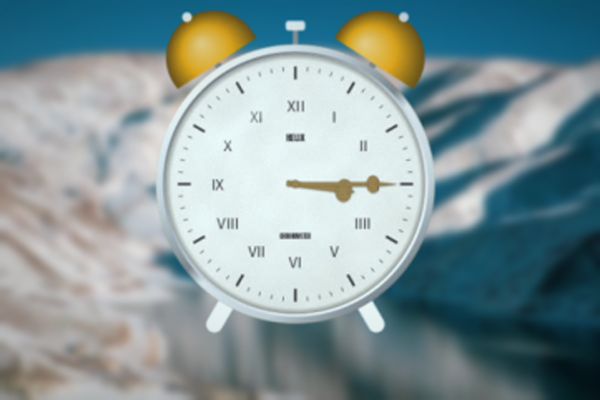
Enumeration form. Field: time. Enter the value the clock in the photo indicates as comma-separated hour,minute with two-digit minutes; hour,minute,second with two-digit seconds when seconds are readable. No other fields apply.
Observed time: 3,15
